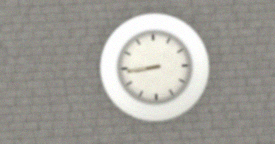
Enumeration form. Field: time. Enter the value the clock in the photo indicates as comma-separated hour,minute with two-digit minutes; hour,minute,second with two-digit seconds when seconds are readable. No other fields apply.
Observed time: 8,44
